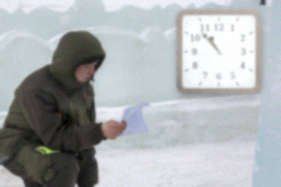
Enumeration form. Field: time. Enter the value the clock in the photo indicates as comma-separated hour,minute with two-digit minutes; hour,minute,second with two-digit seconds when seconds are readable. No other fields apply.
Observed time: 10,53
